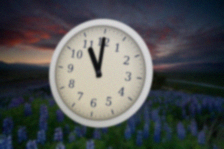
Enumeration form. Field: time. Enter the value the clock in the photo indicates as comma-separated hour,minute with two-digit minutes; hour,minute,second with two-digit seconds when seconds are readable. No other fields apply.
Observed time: 11,00
